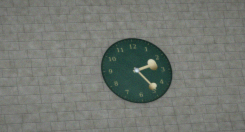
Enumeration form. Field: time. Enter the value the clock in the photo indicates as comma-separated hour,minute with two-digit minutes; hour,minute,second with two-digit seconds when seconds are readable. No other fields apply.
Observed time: 2,24
